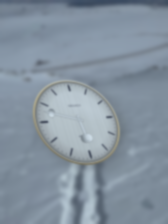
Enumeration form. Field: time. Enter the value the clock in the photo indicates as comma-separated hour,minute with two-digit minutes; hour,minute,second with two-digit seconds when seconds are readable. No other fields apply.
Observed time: 5,48
